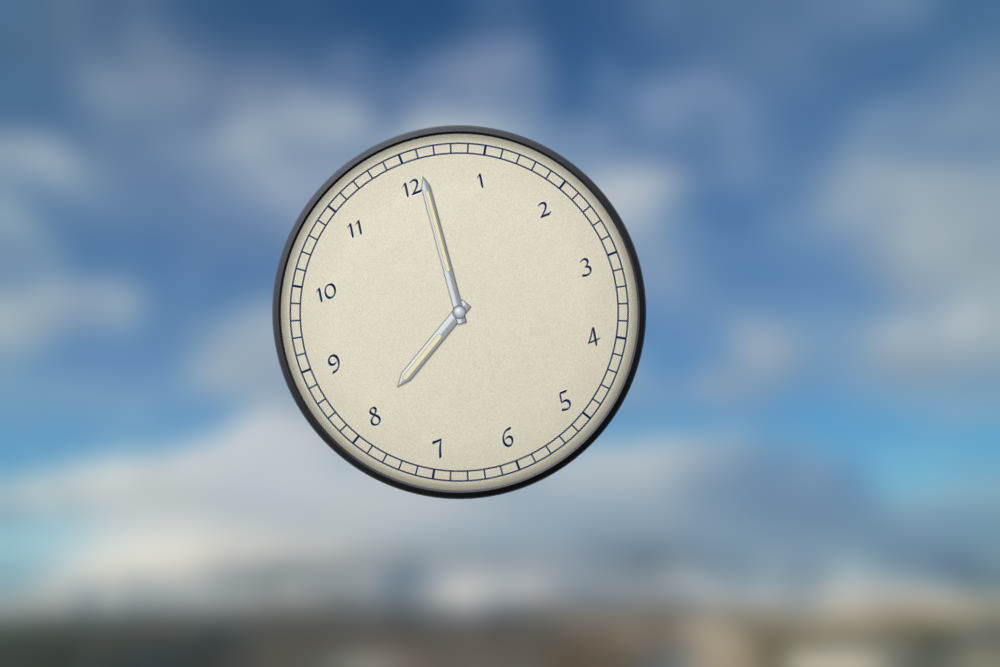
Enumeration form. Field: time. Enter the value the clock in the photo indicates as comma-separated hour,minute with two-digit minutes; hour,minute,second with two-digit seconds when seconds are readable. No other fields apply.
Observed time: 8,01
